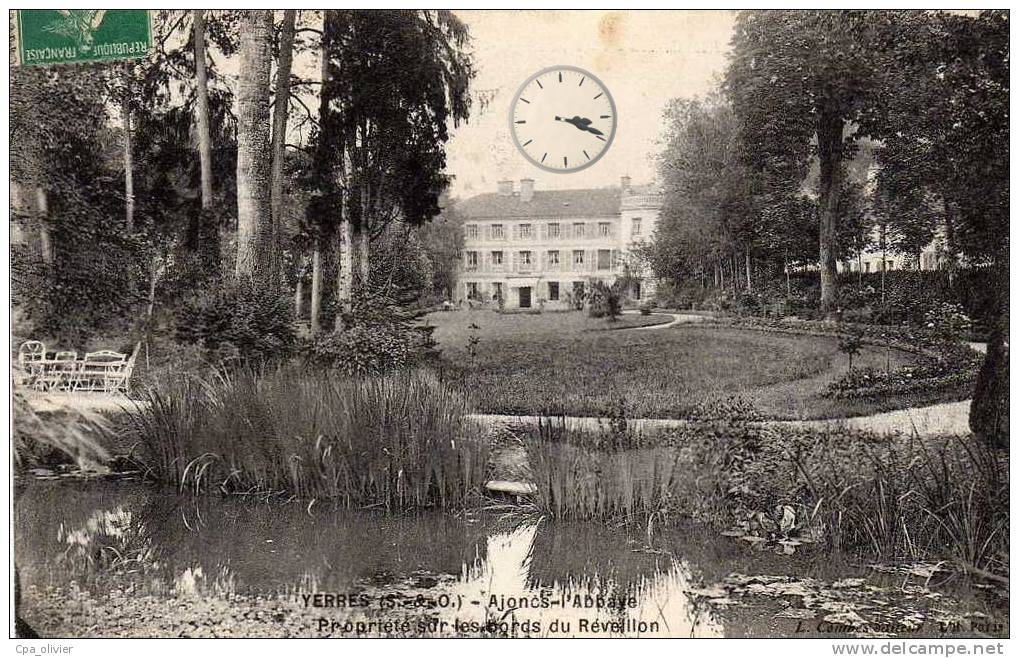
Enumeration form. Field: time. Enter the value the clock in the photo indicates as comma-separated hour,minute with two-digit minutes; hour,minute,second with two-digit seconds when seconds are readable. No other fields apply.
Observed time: 3,19
